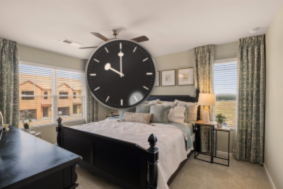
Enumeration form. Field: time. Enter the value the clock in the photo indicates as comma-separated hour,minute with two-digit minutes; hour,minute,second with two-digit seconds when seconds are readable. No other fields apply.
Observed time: 10,00
